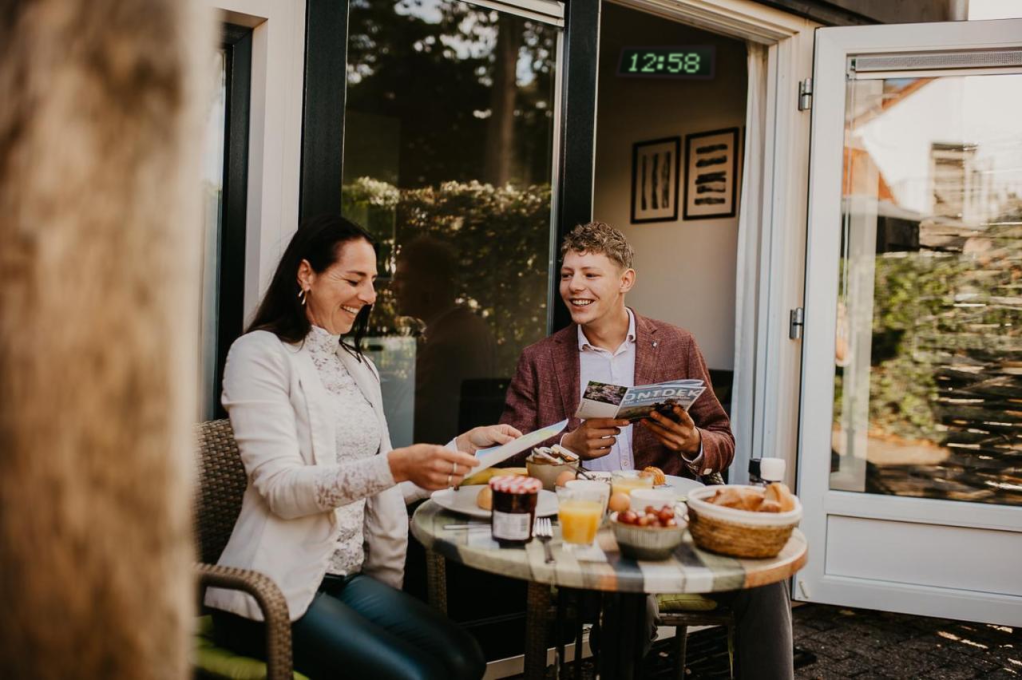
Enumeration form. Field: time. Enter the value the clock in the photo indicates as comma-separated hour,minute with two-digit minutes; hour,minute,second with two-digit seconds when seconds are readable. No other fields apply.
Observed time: 12,58
